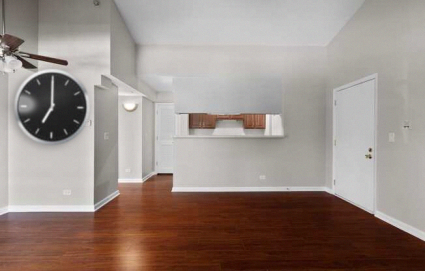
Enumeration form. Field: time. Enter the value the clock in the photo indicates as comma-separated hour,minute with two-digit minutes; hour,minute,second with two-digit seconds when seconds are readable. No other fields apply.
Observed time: 7,00
